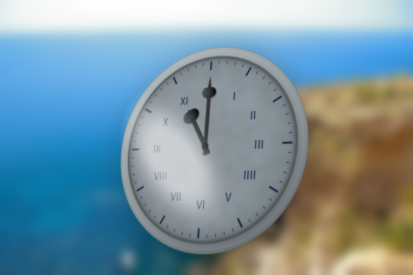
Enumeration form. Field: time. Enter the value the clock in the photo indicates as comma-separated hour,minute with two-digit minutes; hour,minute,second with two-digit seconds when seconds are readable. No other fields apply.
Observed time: 11,00
